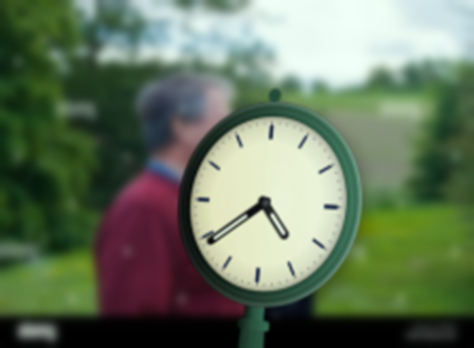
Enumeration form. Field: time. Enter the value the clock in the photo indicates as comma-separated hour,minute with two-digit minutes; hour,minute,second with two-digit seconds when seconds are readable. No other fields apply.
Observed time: 4,39
